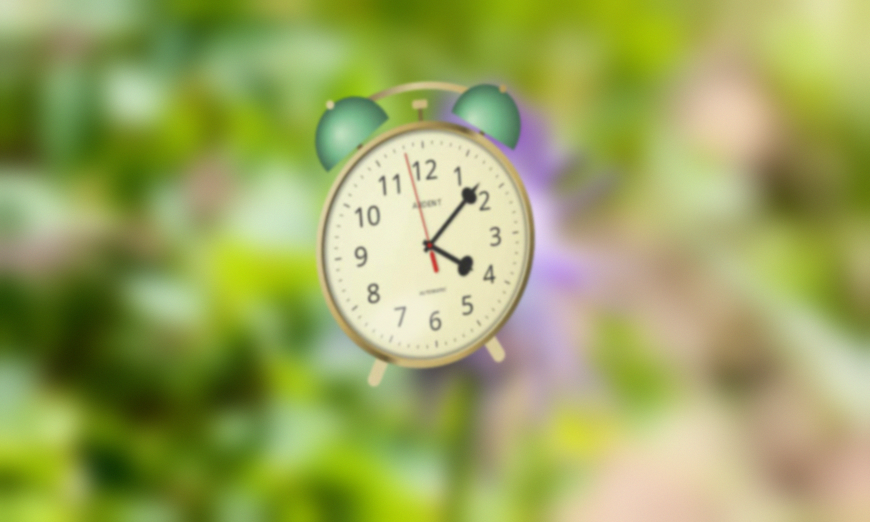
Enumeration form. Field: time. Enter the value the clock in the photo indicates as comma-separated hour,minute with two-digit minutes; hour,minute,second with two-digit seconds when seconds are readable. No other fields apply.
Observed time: 4,07,58
